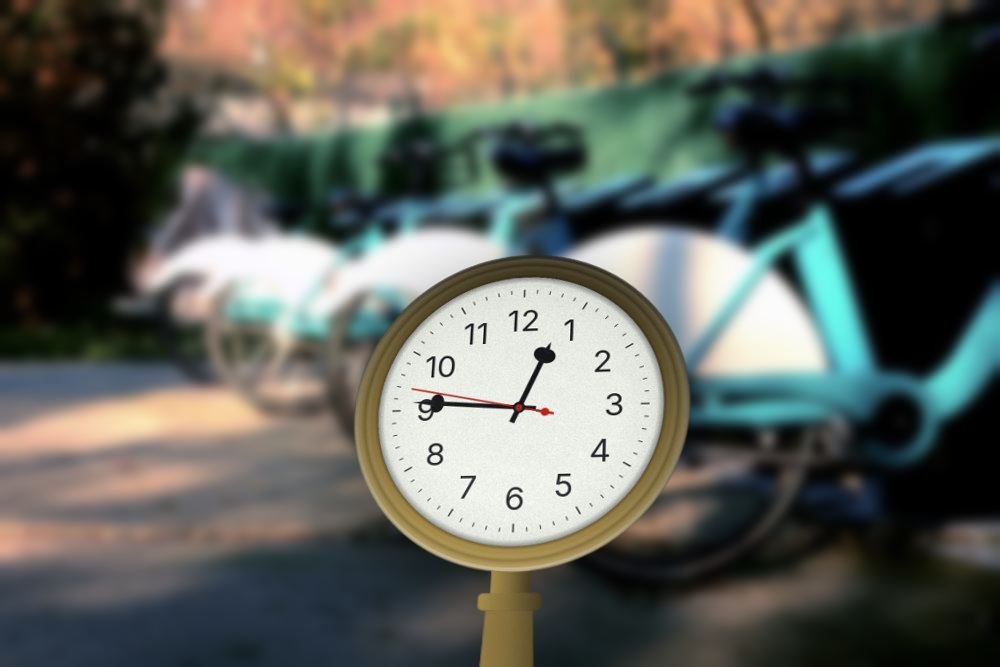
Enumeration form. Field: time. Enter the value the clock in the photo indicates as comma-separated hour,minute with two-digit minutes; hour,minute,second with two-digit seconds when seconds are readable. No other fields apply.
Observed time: 12,45,47
